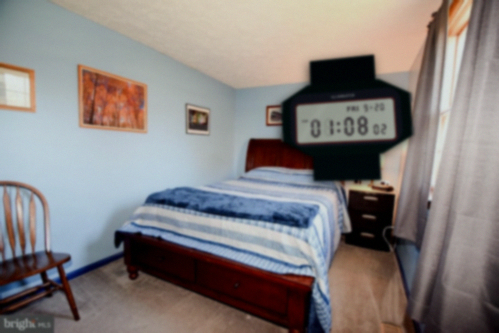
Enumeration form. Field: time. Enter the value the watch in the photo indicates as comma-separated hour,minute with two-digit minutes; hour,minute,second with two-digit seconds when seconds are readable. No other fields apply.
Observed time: 1,08
